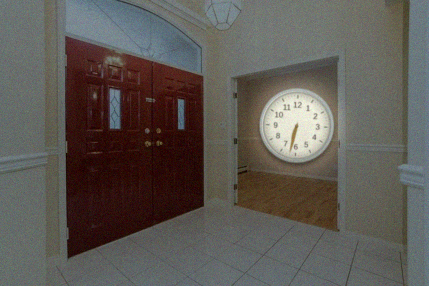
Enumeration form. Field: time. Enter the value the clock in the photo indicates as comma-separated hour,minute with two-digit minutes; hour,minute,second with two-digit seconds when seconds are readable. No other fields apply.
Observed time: 6,32
